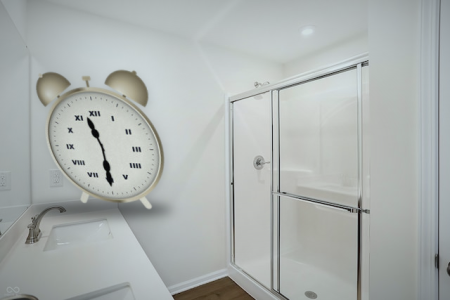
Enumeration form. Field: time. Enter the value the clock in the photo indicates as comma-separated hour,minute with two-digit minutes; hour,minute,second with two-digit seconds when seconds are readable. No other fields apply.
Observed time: 11,30
